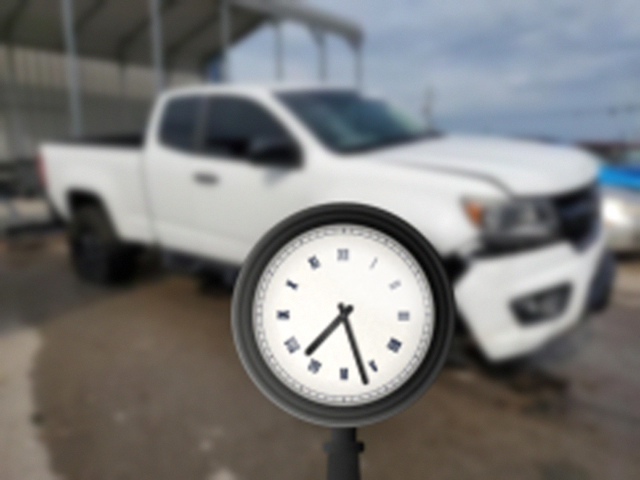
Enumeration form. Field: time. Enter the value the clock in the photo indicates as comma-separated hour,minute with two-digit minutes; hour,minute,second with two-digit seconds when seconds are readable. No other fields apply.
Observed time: 7,27
